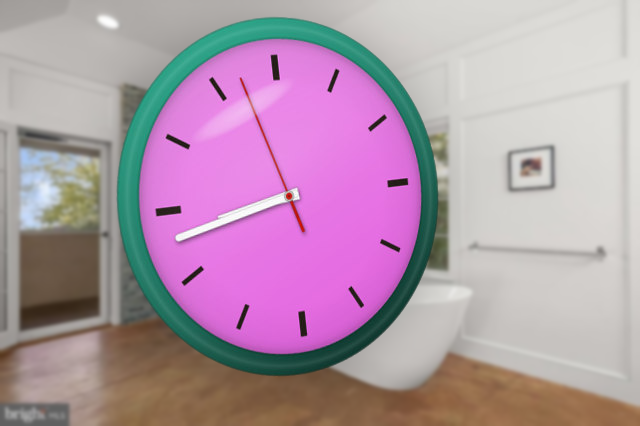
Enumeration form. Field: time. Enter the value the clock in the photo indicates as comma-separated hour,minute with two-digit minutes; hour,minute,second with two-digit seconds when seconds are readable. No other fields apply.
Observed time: 8,42,57
